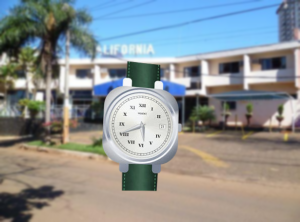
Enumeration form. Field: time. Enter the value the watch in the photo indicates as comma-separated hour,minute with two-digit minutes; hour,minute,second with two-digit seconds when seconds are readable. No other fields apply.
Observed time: 5,41
